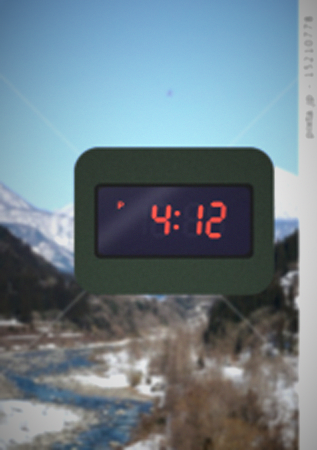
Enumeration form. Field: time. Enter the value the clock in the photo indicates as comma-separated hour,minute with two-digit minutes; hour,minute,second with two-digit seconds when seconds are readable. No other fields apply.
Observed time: 4,12
